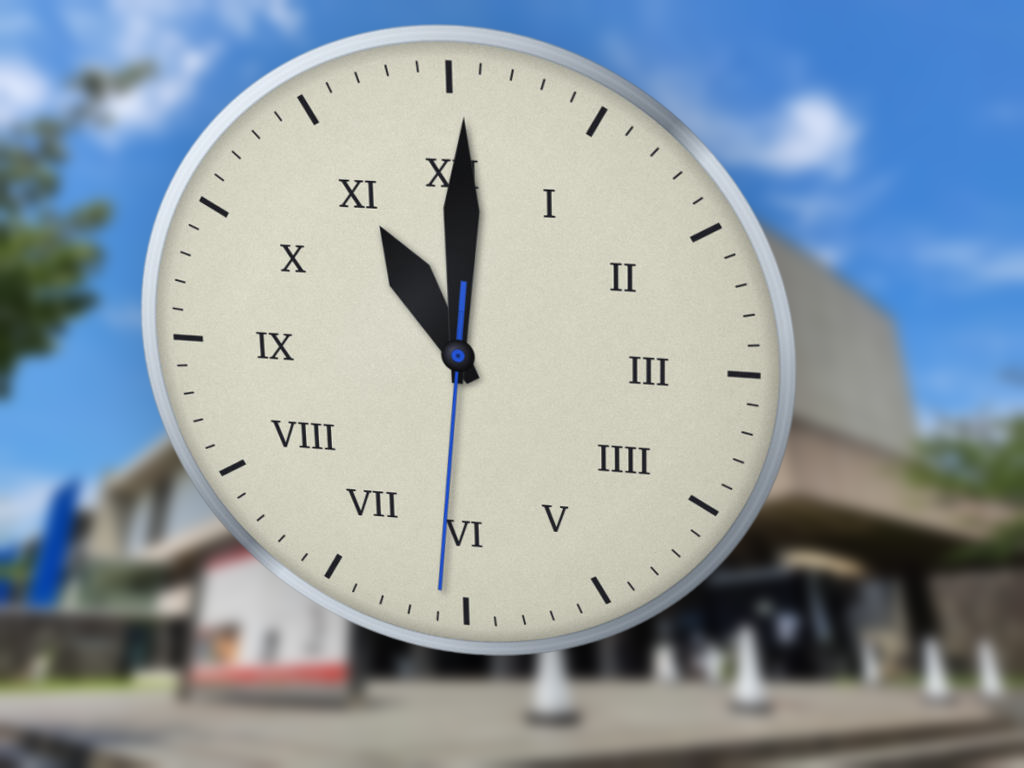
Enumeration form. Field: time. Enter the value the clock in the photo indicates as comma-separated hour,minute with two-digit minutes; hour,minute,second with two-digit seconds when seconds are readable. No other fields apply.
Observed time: 11,00,31
